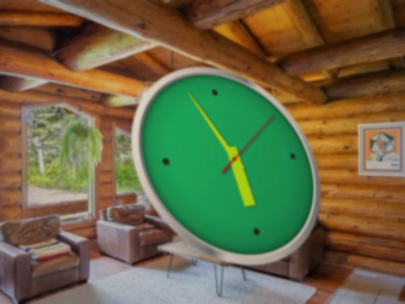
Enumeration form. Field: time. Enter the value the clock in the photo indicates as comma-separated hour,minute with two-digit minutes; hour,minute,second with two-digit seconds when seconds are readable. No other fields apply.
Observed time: 5,56,09
